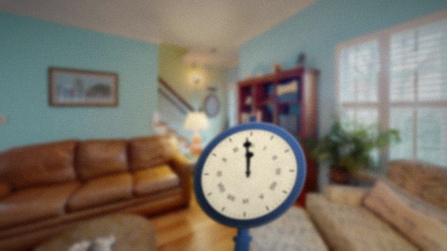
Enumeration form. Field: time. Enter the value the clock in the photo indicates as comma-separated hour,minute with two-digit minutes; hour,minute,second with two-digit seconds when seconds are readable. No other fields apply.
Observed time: 11,59
